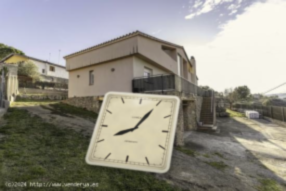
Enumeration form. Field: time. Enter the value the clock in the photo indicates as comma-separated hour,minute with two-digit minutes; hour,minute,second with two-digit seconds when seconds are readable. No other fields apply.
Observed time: 8,05
